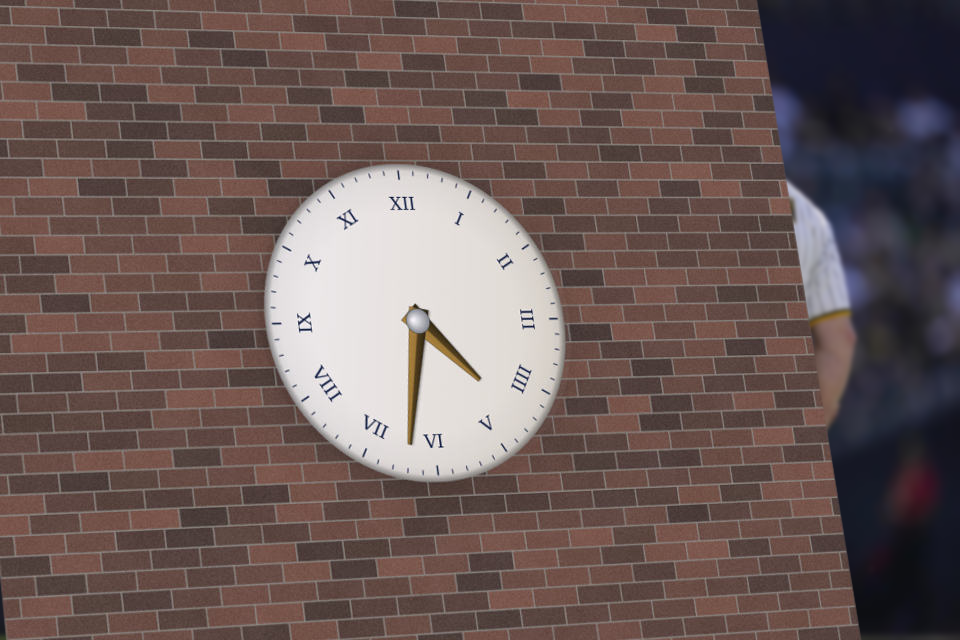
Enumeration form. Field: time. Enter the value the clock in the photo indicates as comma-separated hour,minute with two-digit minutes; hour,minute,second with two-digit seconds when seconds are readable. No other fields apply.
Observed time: 4,32
